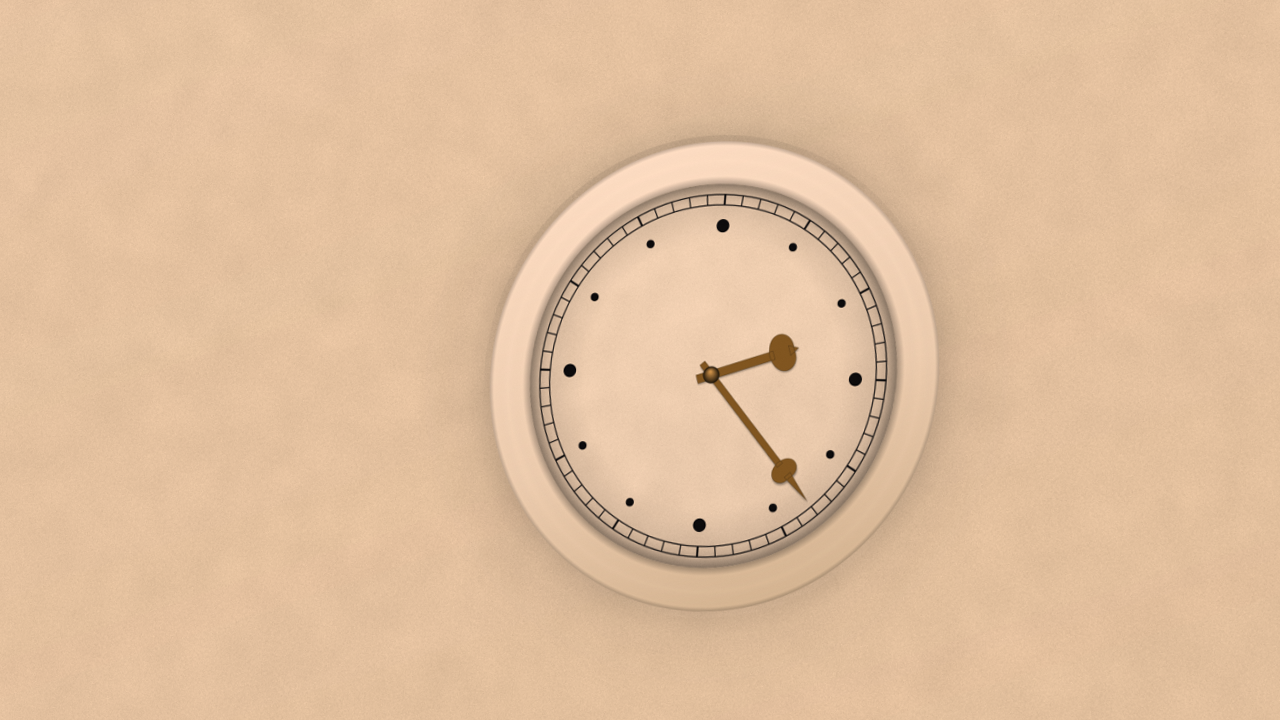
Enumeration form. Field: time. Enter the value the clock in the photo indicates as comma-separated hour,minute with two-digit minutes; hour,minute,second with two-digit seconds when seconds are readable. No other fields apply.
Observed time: 2,23
